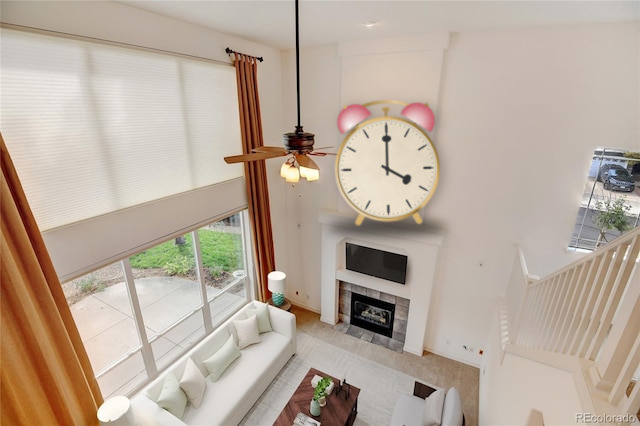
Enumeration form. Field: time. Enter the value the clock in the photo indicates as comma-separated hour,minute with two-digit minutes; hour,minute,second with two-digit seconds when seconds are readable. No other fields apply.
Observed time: 4,00
